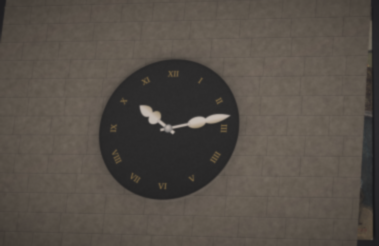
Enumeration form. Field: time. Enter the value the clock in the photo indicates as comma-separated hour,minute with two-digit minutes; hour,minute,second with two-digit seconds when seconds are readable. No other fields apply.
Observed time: 10,13
